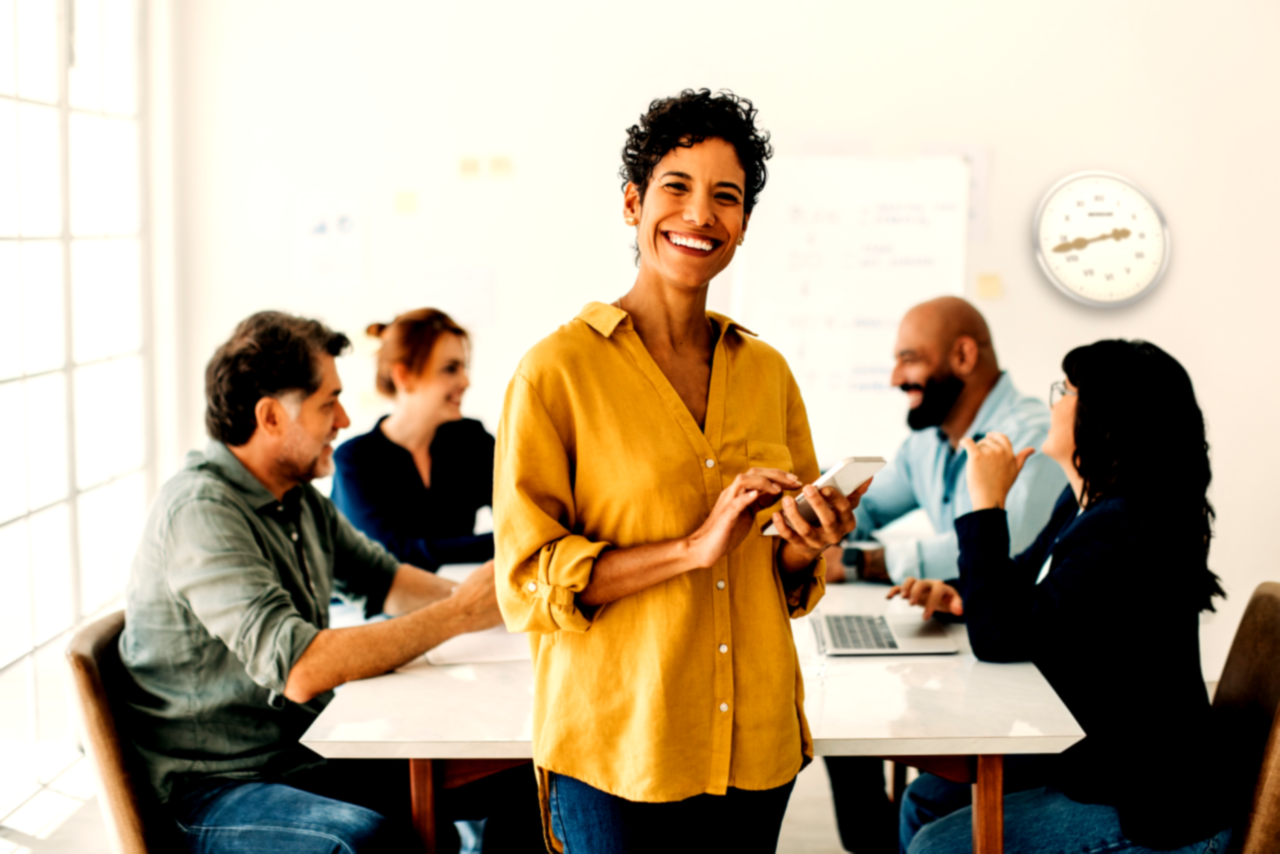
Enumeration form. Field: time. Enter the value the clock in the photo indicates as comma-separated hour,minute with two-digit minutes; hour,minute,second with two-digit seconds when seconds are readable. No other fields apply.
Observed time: 2,43
